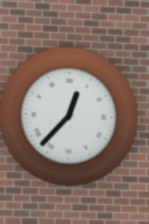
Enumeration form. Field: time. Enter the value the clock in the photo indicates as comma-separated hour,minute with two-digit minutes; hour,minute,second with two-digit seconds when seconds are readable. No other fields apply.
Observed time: 12,37
